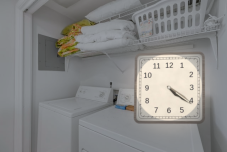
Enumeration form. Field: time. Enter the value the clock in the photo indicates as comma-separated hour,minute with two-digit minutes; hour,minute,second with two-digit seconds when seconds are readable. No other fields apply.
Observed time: 4,21
